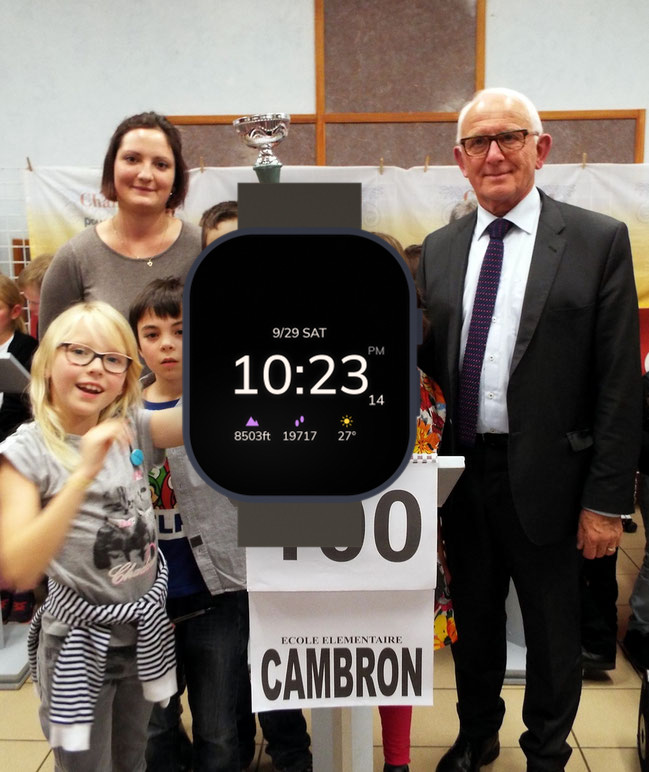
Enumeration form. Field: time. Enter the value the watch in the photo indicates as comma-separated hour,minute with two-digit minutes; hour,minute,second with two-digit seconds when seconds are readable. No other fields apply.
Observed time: 10,23,14
